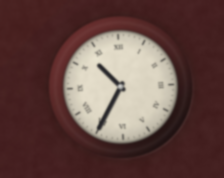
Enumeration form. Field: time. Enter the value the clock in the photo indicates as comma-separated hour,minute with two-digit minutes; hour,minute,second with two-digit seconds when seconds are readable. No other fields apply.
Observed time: 10,35
